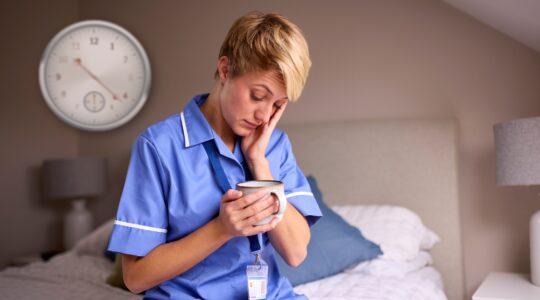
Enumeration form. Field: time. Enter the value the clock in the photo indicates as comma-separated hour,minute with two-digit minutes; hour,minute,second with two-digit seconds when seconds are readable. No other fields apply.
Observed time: 10,22
